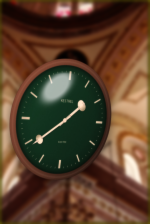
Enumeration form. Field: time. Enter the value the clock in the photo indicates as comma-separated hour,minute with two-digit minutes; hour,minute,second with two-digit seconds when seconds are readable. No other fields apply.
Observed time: 1,39
